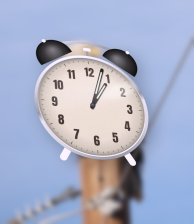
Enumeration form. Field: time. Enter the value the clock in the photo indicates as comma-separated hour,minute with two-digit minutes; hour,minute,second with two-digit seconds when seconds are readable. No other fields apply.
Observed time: 1,03
